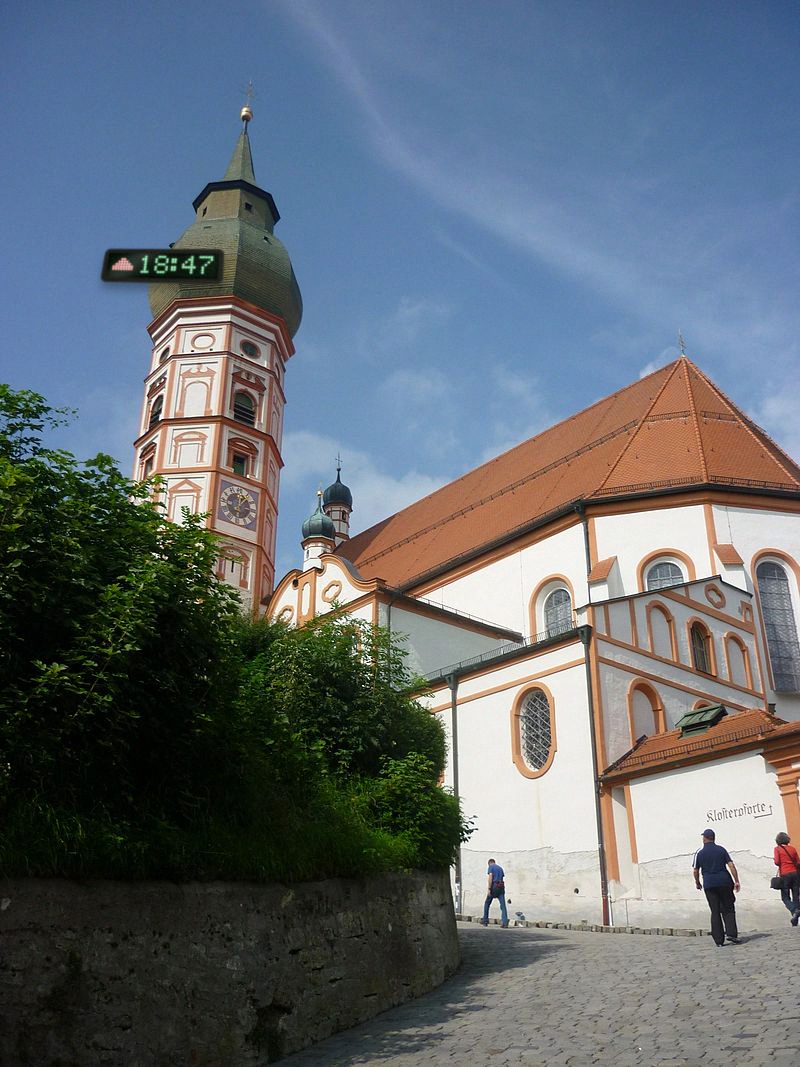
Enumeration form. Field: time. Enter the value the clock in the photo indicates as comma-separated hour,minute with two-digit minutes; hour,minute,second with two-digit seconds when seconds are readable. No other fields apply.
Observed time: 18,47
